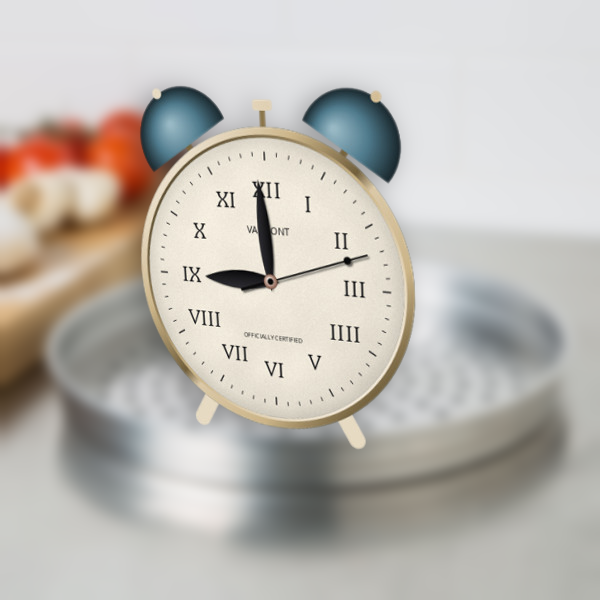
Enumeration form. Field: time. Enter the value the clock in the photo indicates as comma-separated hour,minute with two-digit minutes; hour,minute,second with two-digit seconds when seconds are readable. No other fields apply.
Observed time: 8,59,12
